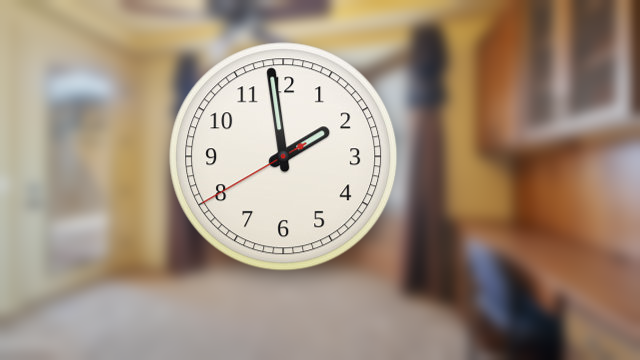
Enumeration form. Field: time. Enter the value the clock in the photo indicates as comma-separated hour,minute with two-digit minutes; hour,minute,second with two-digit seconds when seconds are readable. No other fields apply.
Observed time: 1,58,40
